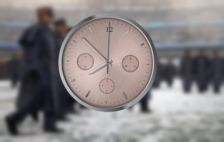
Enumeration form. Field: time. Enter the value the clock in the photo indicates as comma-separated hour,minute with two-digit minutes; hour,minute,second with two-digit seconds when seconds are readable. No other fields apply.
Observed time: 7,52
